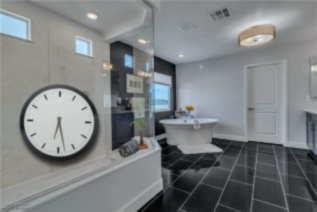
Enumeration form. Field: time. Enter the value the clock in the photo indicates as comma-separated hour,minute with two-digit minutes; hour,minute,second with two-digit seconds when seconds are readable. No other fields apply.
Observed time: 6,28
